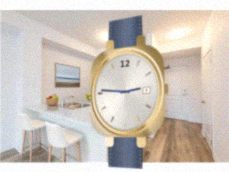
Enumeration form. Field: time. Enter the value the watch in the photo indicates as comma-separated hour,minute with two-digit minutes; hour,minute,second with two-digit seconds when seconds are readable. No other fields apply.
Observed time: 2,46
